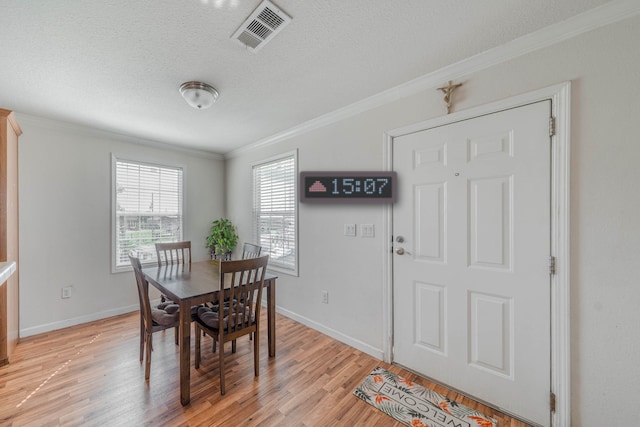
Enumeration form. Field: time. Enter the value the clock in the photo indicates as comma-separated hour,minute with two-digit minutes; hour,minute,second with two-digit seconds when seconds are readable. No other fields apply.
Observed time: 15,07
